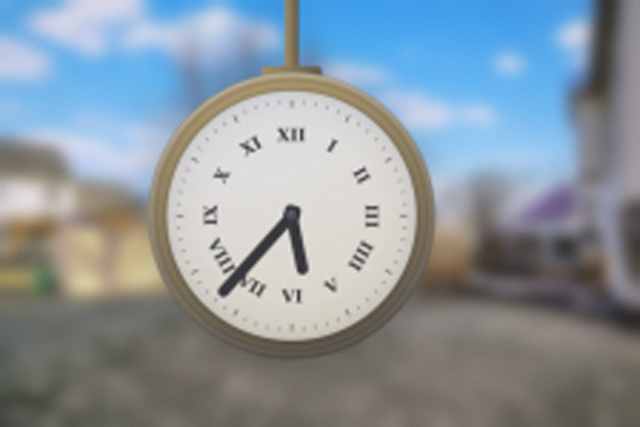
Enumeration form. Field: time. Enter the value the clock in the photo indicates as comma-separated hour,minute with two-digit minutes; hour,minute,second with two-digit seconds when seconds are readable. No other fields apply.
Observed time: 5,37
